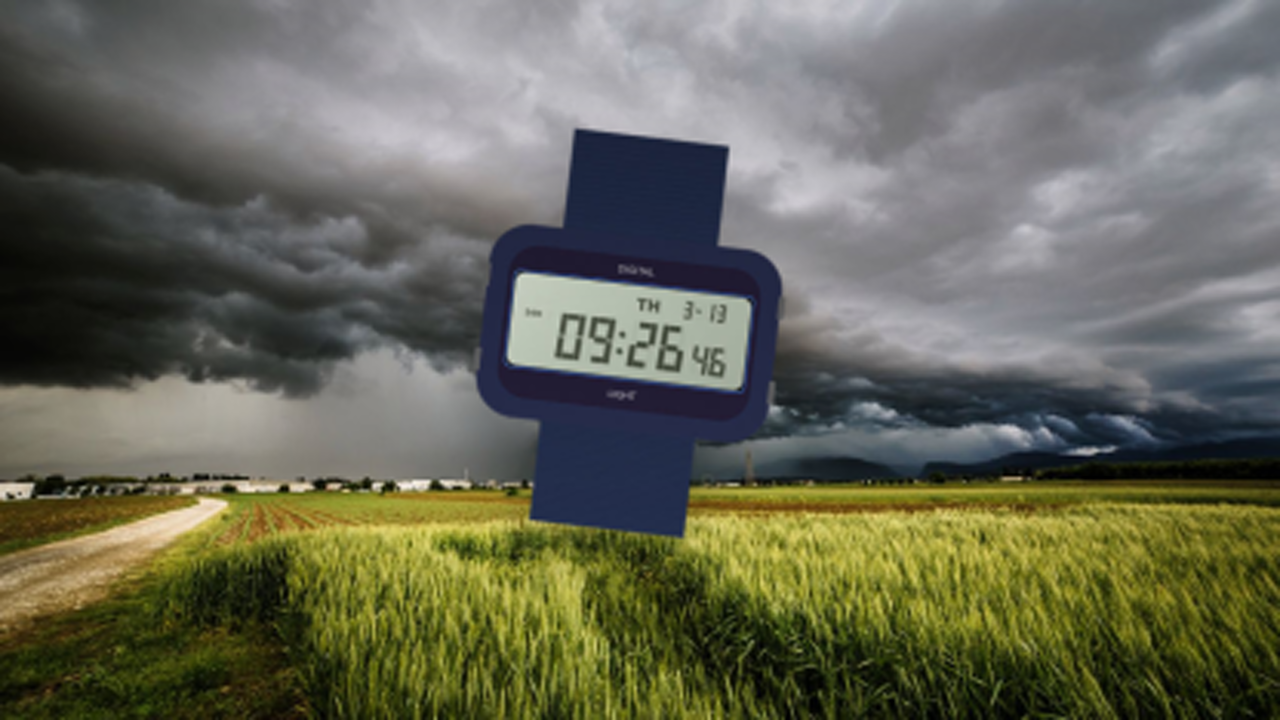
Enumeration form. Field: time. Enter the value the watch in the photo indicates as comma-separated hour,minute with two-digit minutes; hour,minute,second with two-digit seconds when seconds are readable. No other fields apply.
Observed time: 9,26,46
